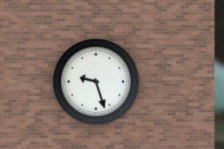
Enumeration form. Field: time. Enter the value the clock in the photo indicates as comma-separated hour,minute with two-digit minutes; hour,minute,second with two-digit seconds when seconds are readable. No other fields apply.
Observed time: 9,27
